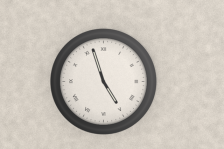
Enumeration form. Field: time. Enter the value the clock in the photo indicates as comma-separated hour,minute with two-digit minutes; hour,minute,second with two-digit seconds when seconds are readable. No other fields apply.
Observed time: 4,57
